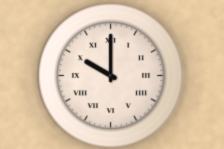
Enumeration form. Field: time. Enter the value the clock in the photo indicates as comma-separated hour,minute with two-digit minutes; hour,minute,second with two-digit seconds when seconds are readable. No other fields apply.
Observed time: 10,00
